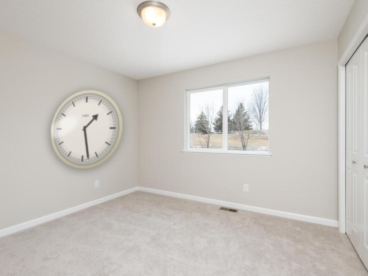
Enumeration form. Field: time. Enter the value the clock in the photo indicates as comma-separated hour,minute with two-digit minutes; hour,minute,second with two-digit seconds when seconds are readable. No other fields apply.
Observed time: 1,28
